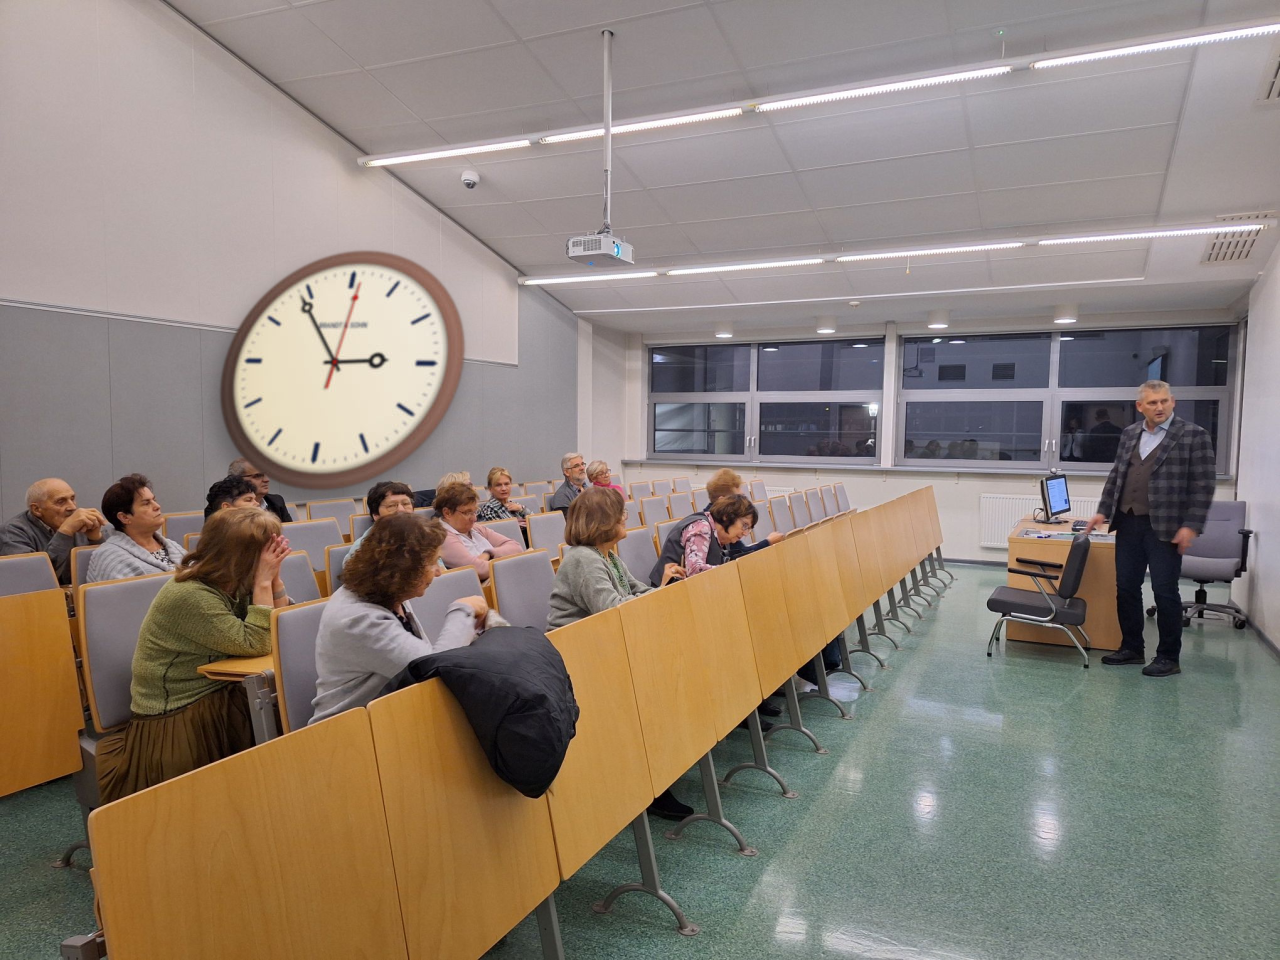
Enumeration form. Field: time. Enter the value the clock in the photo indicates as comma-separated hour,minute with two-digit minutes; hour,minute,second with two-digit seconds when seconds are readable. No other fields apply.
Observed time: 2,54,01
